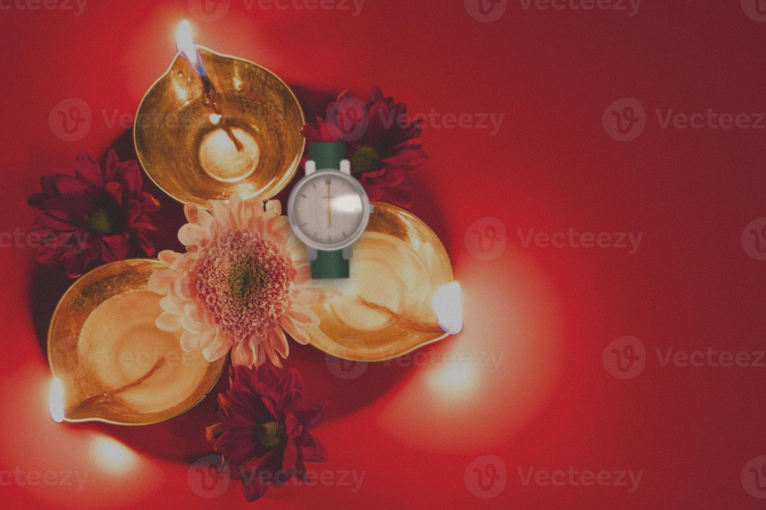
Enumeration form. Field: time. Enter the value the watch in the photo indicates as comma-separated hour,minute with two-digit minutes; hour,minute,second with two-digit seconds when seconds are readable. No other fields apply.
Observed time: 6,00
